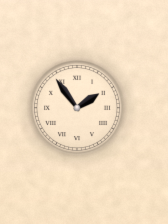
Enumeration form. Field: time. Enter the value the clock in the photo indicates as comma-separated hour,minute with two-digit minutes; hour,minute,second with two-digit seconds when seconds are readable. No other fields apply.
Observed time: 1,54
